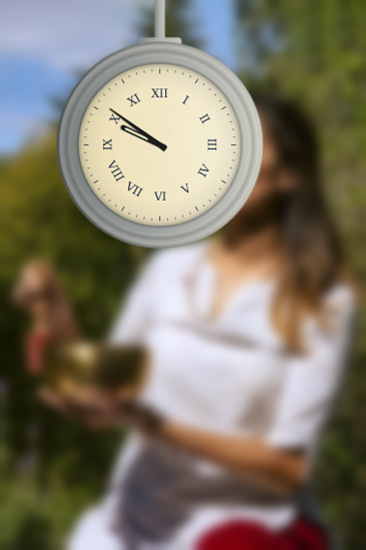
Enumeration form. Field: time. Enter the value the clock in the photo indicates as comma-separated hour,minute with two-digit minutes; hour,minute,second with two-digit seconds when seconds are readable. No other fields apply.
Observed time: 9,51
